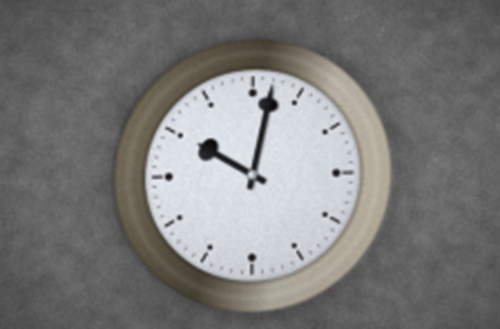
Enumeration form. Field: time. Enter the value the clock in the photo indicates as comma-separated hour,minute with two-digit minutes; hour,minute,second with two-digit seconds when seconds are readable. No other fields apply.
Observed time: 10,02
